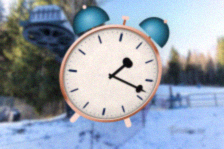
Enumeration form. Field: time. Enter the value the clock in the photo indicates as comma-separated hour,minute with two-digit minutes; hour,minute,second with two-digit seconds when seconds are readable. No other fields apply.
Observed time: 1,18
